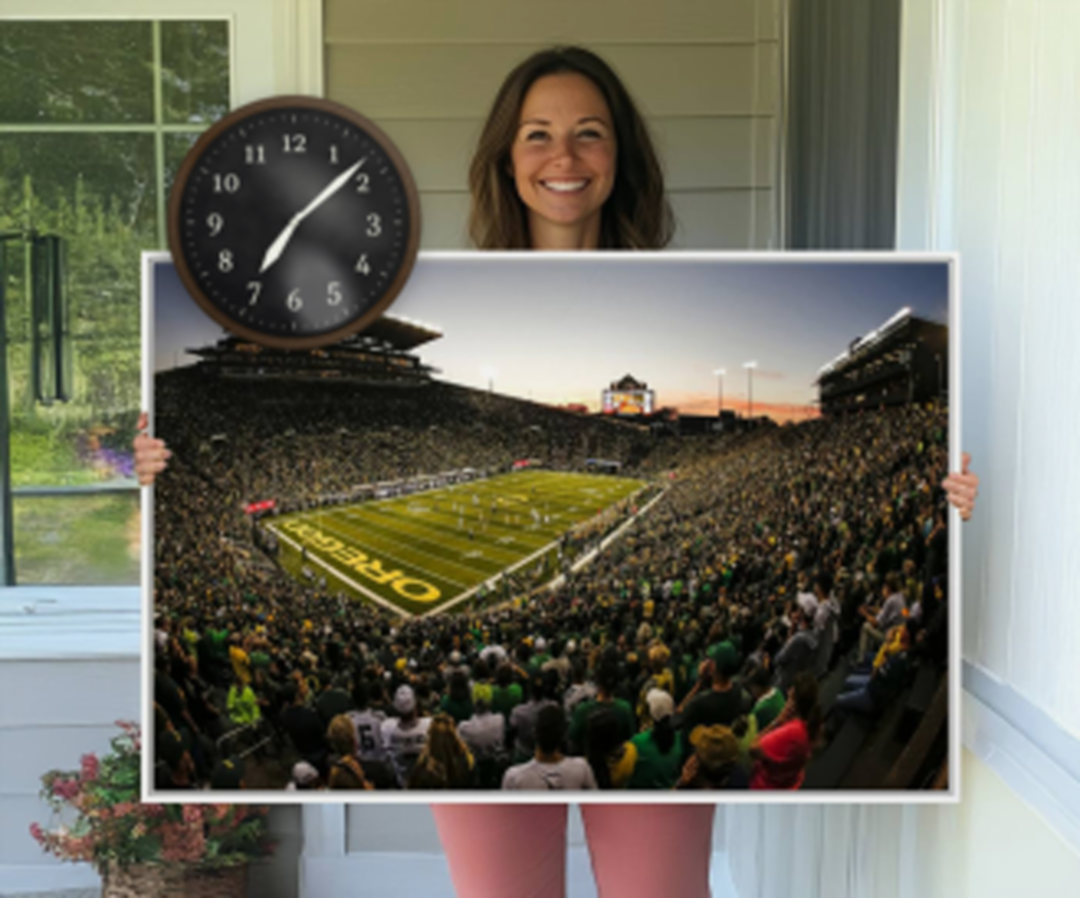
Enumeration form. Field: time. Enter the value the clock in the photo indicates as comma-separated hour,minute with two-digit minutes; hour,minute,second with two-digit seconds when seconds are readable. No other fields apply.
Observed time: 7,08
